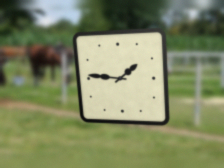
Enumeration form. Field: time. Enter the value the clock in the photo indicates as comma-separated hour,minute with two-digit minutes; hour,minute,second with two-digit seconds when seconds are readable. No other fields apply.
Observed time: 1,46
